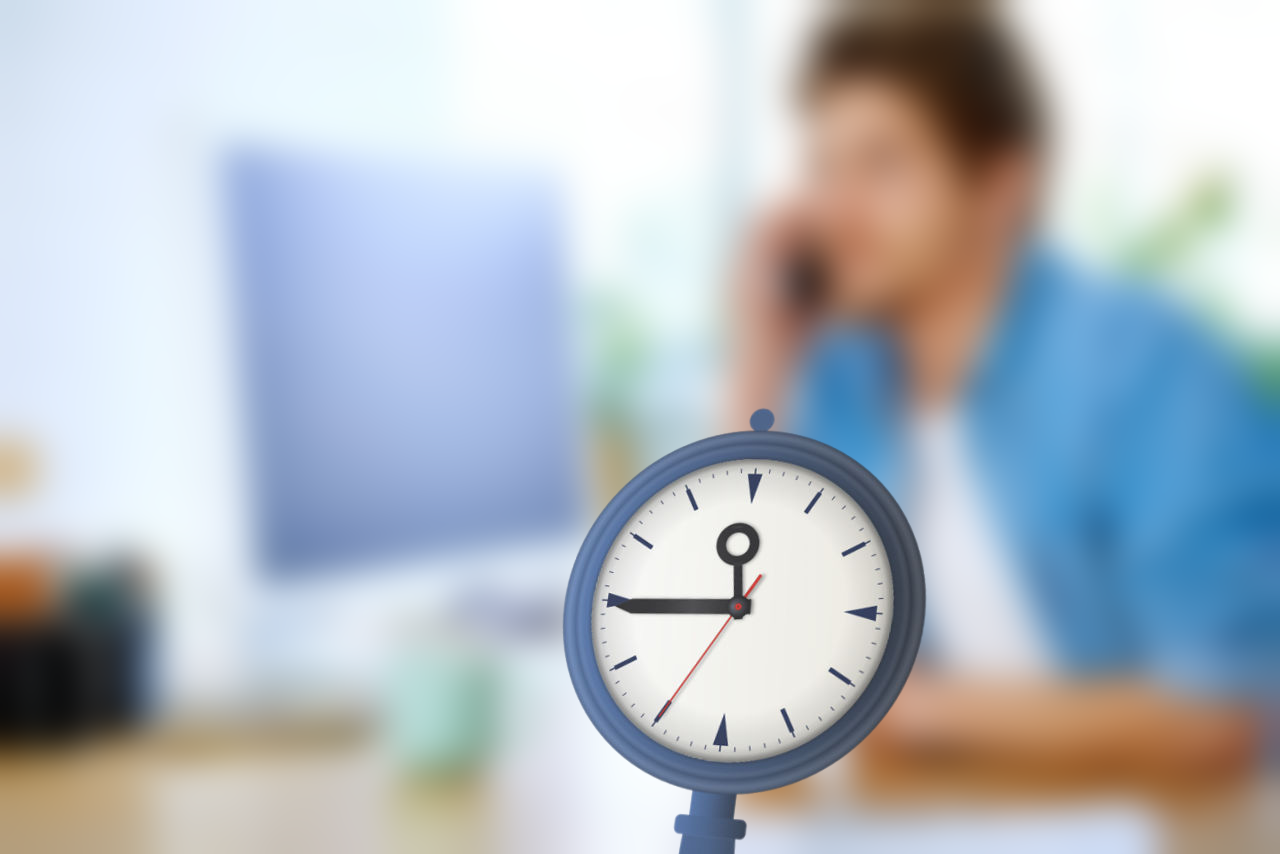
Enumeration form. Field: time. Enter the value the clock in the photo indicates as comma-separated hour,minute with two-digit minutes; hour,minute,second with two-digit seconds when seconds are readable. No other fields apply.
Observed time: 11,44,35
